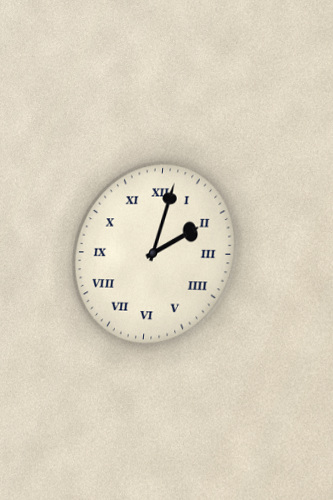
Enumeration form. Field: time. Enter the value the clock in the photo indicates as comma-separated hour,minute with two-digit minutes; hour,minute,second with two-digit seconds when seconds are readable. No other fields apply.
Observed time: 2,02
